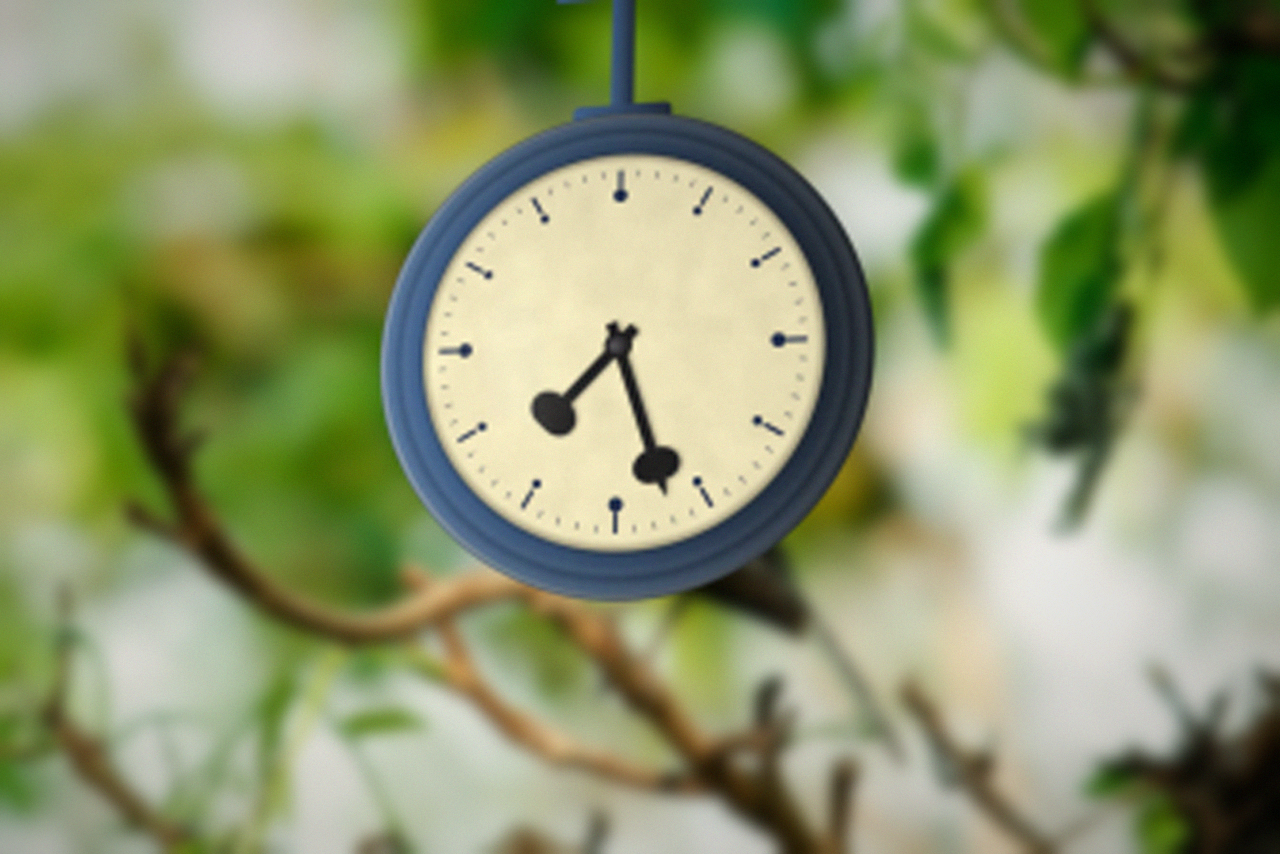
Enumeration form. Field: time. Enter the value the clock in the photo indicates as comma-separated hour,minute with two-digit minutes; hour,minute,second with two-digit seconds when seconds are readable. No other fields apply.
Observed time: 7,27
